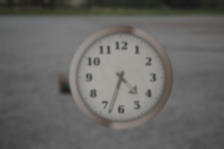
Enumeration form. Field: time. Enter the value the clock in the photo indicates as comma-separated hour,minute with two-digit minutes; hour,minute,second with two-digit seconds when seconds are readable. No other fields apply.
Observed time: 4,33
